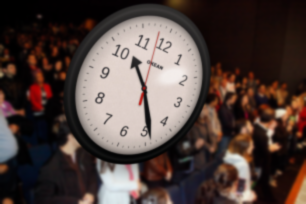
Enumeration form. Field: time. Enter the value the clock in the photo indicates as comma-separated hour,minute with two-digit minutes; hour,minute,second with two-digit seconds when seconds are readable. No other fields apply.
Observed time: 10,23,58
